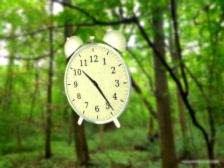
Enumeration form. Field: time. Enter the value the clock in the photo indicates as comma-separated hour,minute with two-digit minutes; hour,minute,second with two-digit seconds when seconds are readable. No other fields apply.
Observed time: 10,24
